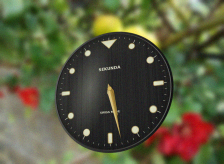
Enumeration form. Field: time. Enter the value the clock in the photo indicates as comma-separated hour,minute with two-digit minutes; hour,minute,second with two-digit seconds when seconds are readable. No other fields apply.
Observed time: 5,28
